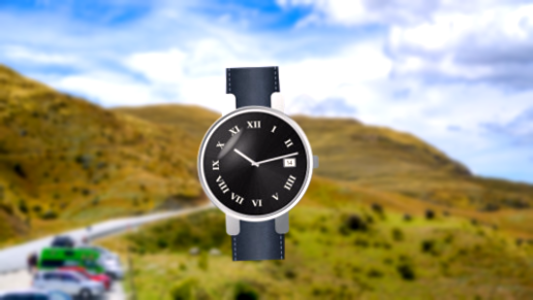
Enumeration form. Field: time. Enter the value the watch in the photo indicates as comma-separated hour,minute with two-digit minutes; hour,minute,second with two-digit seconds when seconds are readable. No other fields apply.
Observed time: 10,13
